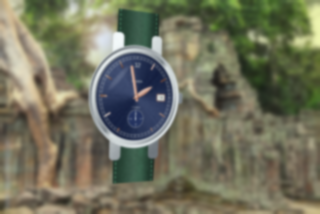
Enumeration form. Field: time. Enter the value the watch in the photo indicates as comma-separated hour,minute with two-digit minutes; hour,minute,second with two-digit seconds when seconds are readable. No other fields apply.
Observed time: 1,58
